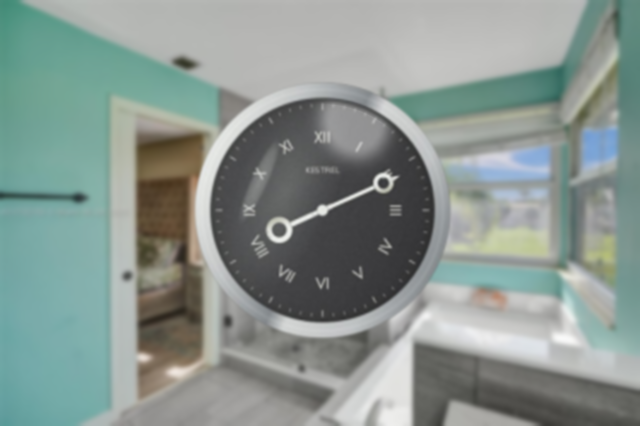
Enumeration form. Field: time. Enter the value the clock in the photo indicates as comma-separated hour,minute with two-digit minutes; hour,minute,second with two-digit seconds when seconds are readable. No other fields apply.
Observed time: 8,11
